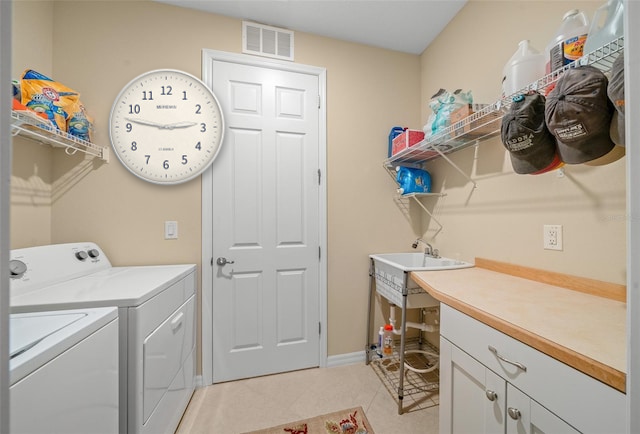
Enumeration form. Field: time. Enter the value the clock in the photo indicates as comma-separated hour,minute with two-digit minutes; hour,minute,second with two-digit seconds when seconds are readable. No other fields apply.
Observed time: 2,47
